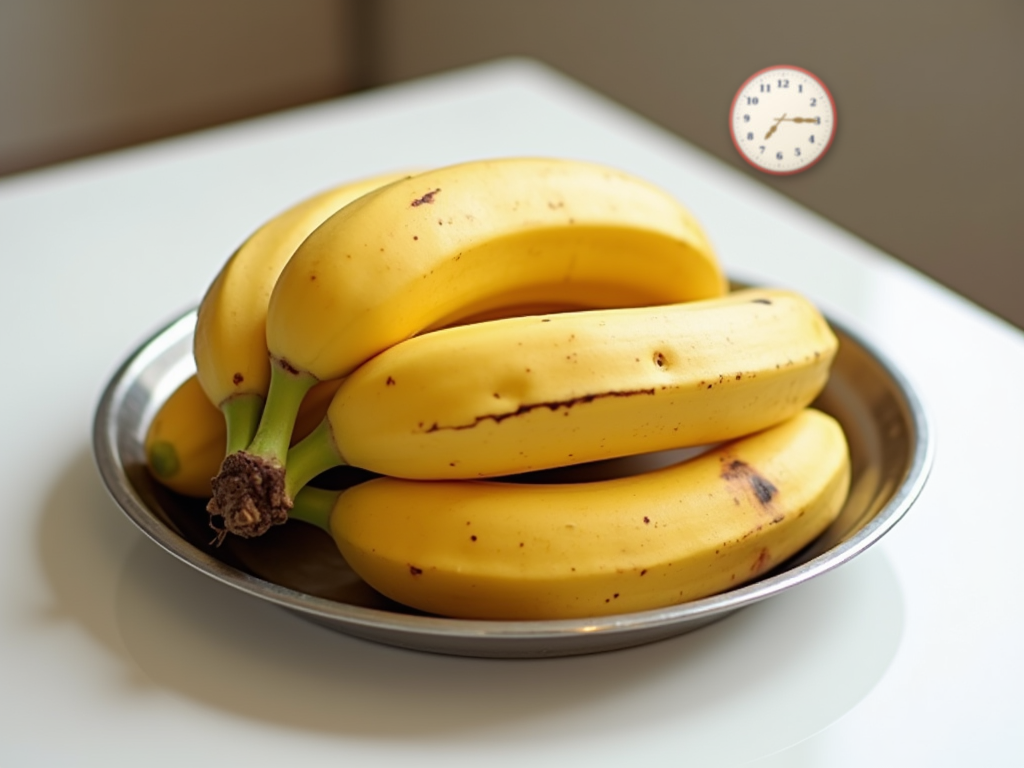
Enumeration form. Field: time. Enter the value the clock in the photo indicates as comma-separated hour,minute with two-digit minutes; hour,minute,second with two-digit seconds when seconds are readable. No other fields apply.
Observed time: 7,15
